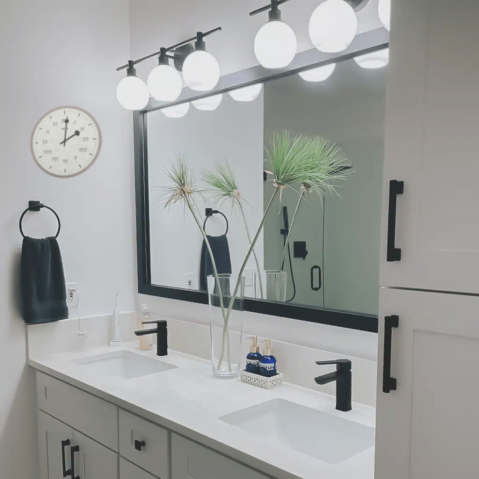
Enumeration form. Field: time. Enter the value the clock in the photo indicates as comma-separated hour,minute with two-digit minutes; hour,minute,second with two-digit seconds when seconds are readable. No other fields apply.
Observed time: 2,01
